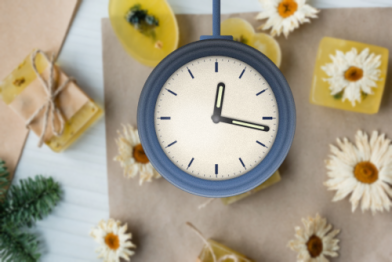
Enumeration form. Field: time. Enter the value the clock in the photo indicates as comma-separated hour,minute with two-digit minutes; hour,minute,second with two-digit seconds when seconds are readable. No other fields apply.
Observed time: 12,17
